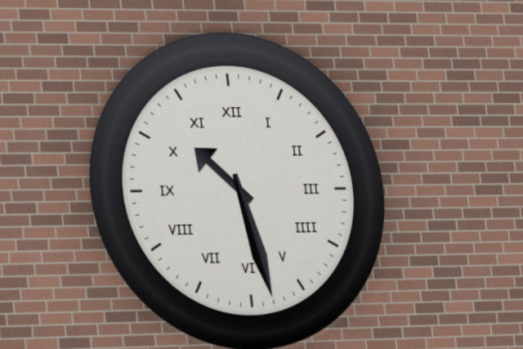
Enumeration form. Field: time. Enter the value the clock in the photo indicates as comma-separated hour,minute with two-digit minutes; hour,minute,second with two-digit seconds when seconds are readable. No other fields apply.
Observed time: 10,28
